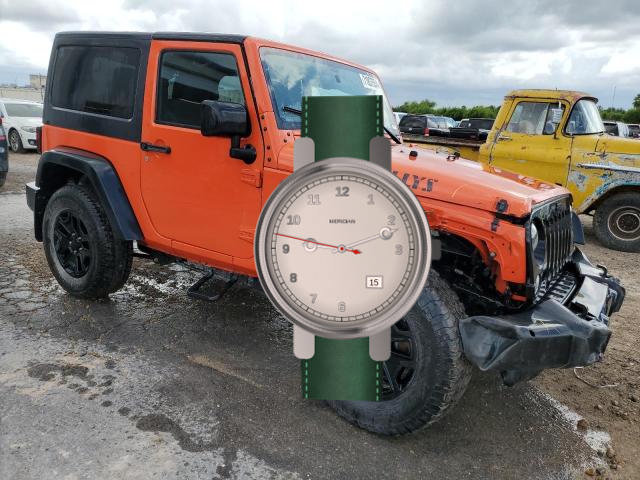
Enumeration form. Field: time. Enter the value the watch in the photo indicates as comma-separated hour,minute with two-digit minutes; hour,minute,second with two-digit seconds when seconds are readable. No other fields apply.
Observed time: 9,11,47
